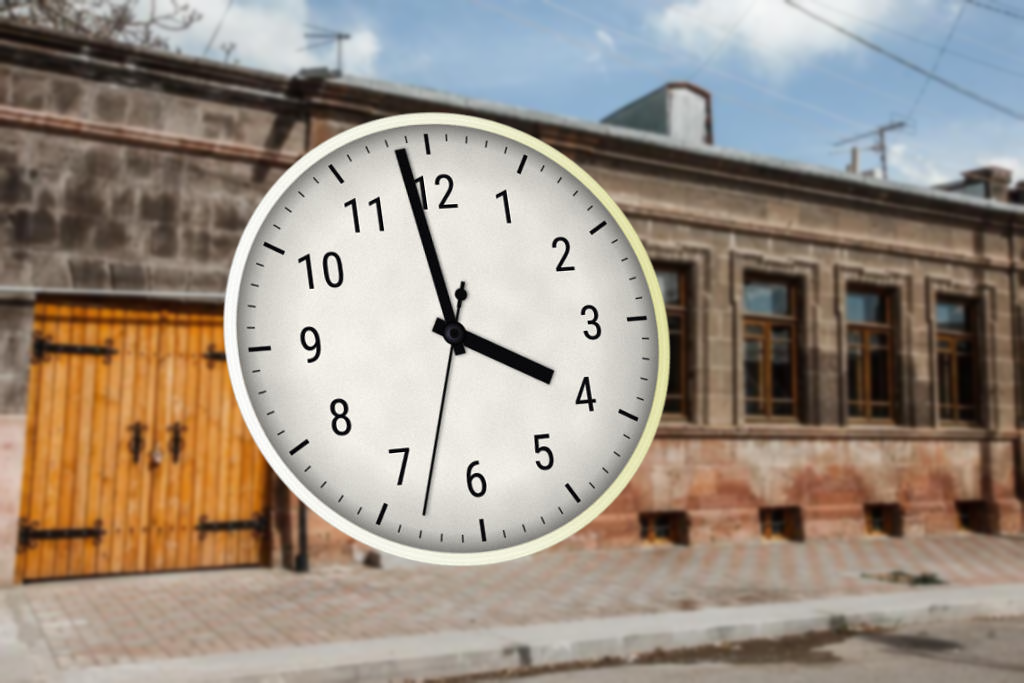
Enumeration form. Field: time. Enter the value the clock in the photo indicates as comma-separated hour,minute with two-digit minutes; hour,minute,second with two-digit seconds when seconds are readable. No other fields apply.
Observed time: 3,58,33
